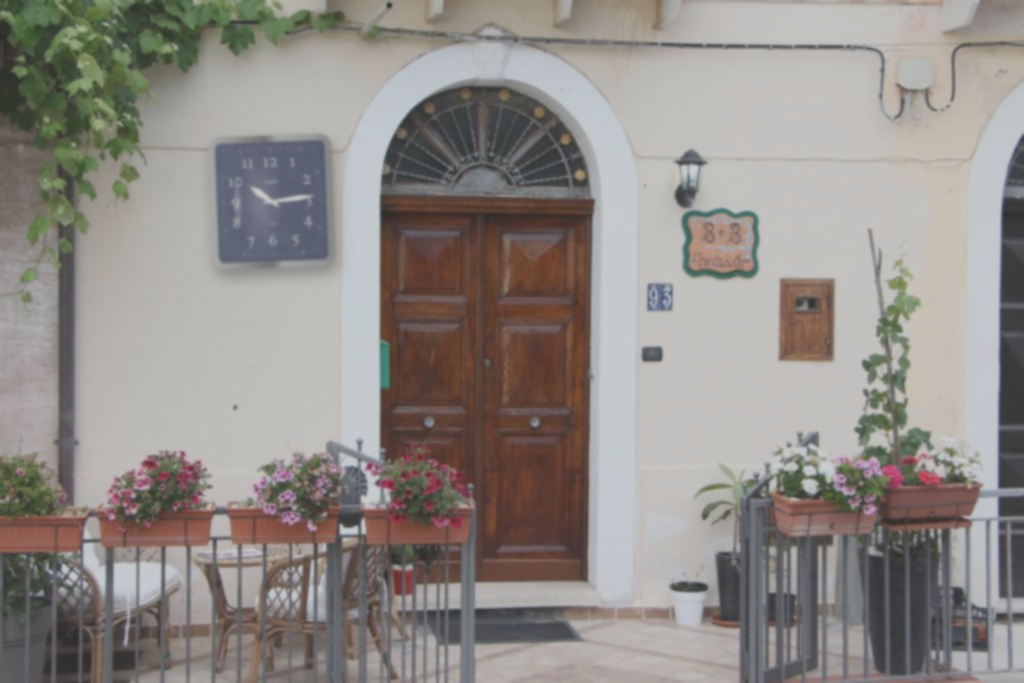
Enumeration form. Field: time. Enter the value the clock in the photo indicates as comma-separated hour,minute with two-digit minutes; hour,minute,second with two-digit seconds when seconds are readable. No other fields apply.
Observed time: 10,14
